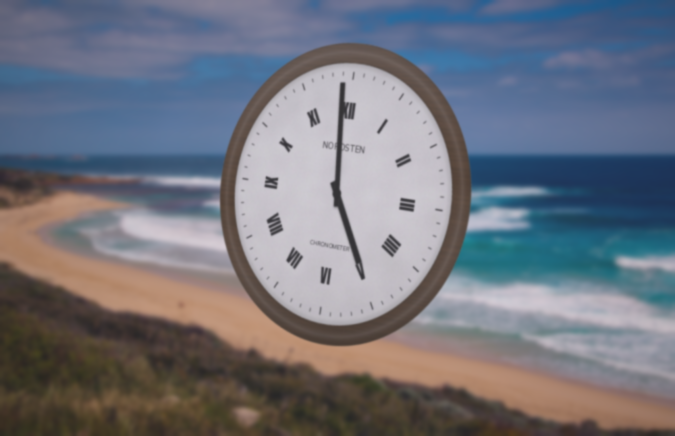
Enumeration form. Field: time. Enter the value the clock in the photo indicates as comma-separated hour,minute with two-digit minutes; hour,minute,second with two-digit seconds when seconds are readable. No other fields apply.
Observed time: 4,59
